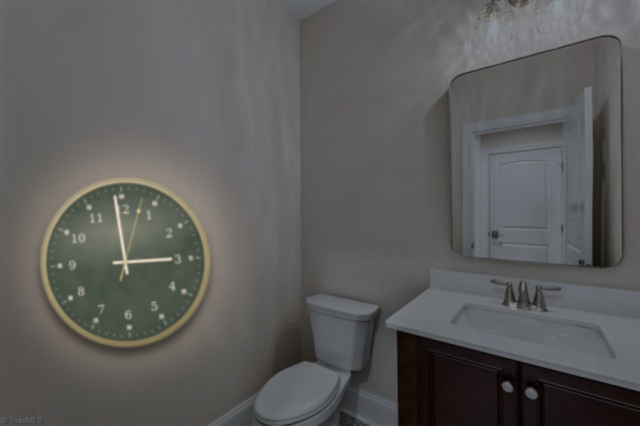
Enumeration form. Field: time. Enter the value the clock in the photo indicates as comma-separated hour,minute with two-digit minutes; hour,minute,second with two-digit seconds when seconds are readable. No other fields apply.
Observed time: 2,59,03
